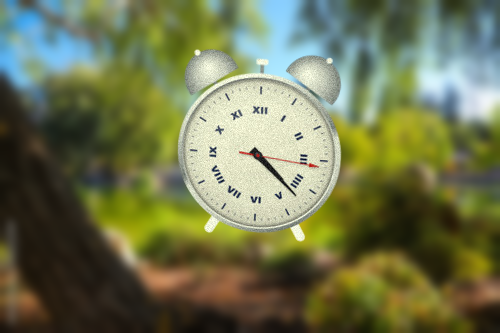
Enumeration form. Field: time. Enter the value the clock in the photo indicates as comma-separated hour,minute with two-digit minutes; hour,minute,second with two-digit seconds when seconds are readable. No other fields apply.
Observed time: 4,22,16
